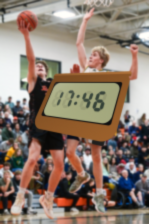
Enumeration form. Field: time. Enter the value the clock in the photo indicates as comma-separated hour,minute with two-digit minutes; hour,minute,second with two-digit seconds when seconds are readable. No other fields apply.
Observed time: 17,46
